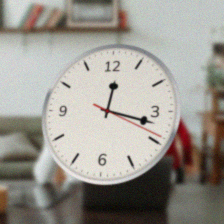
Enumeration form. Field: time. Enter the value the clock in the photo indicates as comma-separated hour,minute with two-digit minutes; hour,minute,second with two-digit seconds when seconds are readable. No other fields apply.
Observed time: 12,17,19
